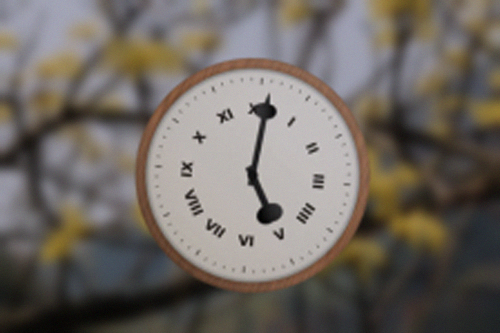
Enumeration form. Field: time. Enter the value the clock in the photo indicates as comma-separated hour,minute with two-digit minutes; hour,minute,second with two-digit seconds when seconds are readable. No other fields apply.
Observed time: 5,01
